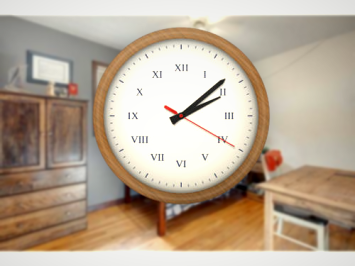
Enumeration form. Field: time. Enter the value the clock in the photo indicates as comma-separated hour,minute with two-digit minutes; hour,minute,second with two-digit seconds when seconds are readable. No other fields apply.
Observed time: 2,08,20
